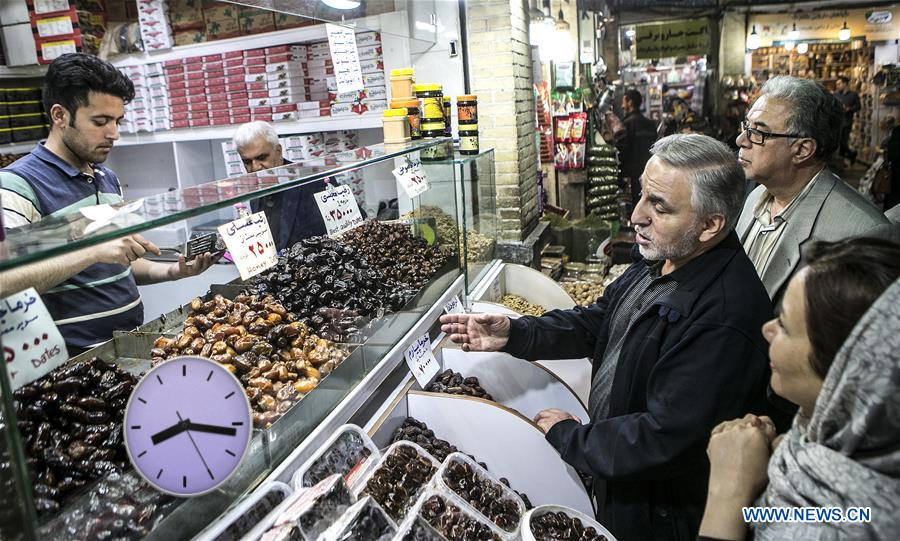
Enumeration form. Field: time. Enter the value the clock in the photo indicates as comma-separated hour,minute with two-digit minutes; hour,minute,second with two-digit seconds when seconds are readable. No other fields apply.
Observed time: 8,16,25
